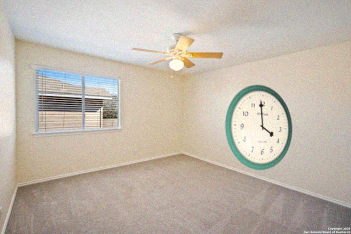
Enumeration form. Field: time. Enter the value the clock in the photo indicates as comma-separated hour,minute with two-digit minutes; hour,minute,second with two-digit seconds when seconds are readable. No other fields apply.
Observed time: 3,59
